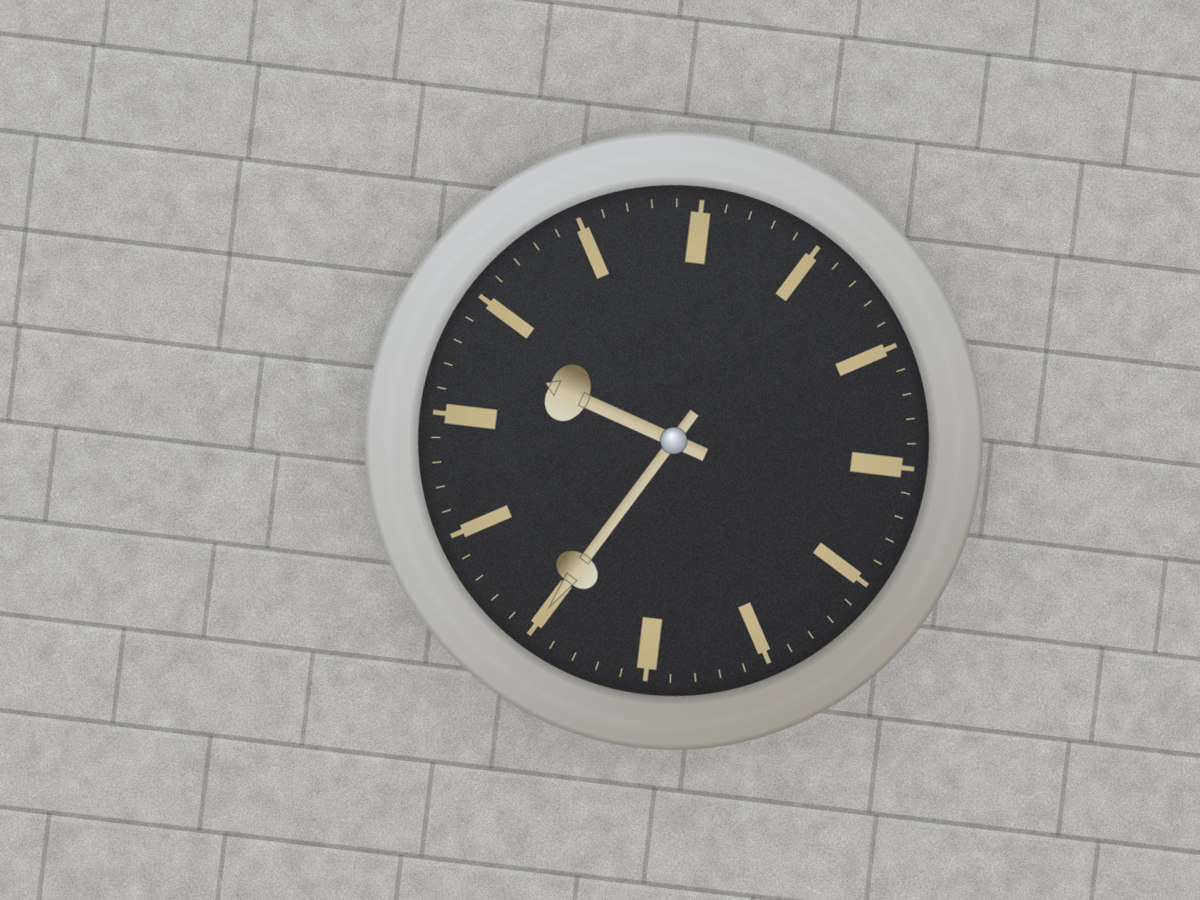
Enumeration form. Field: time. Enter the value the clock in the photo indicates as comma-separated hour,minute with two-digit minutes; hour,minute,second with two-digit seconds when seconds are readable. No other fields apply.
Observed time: 9,35
